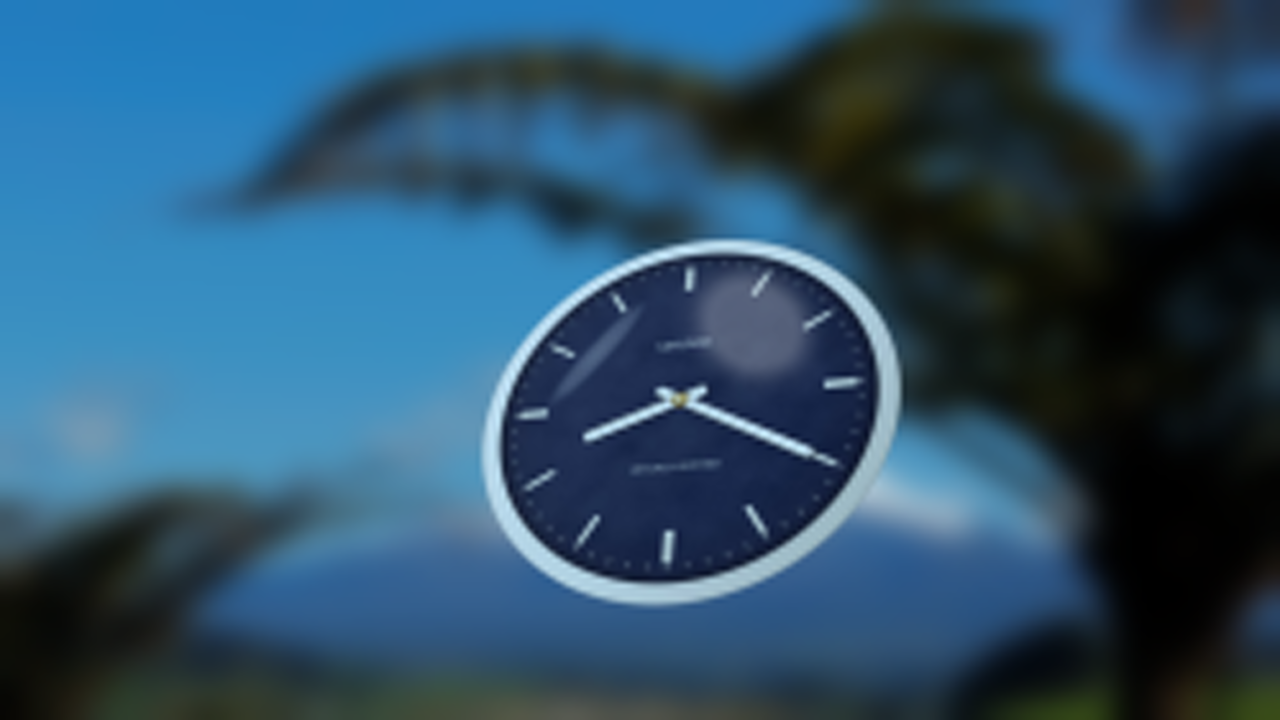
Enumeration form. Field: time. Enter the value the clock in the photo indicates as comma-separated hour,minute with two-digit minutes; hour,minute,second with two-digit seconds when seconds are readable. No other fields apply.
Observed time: 8,20
